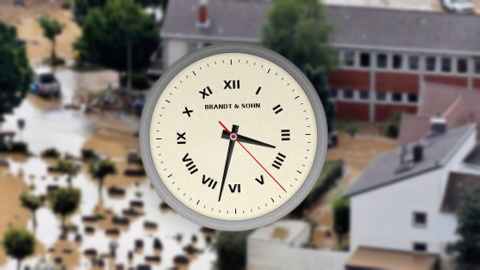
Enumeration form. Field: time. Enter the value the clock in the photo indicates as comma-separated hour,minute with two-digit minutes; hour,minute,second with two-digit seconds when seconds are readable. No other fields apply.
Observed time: 3,32,23
